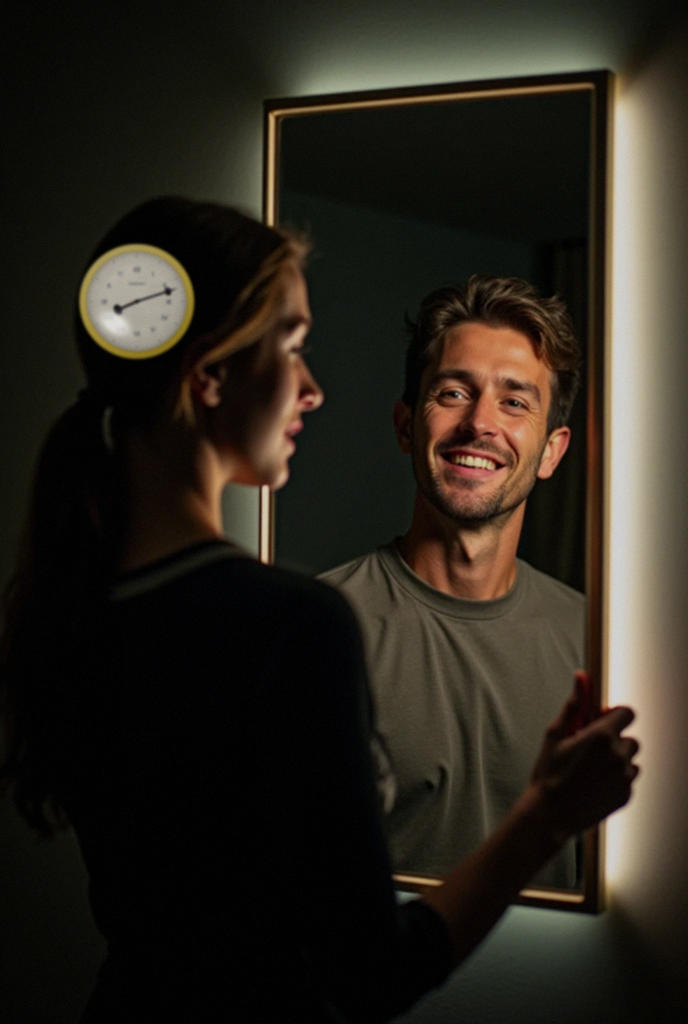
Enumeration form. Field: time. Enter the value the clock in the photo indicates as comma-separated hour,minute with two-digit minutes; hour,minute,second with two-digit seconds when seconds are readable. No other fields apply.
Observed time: 8,12
